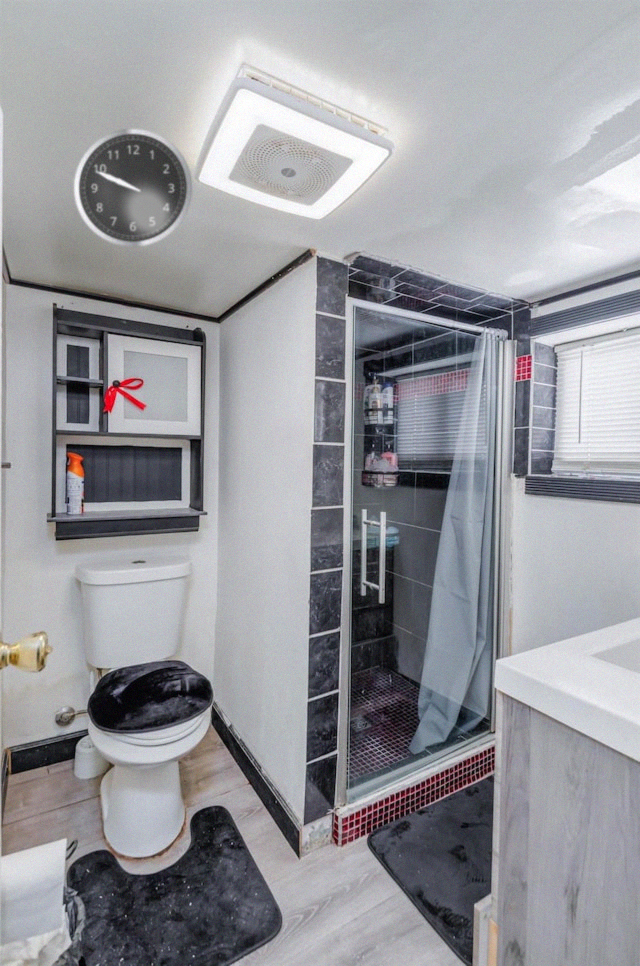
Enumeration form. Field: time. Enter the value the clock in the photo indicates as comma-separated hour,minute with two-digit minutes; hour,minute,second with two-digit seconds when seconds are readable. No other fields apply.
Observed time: 9,49
